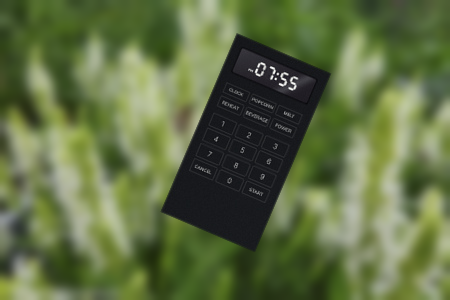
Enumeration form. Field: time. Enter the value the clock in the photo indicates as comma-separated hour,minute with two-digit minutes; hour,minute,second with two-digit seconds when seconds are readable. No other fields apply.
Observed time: 7,55
